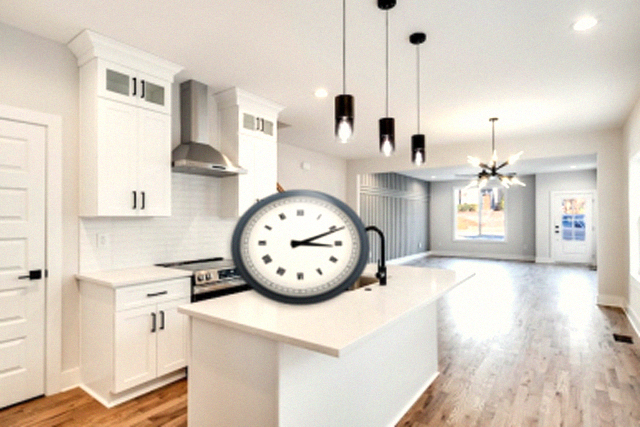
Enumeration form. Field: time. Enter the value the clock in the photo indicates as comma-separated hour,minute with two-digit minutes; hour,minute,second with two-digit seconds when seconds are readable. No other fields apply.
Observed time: 3,11
